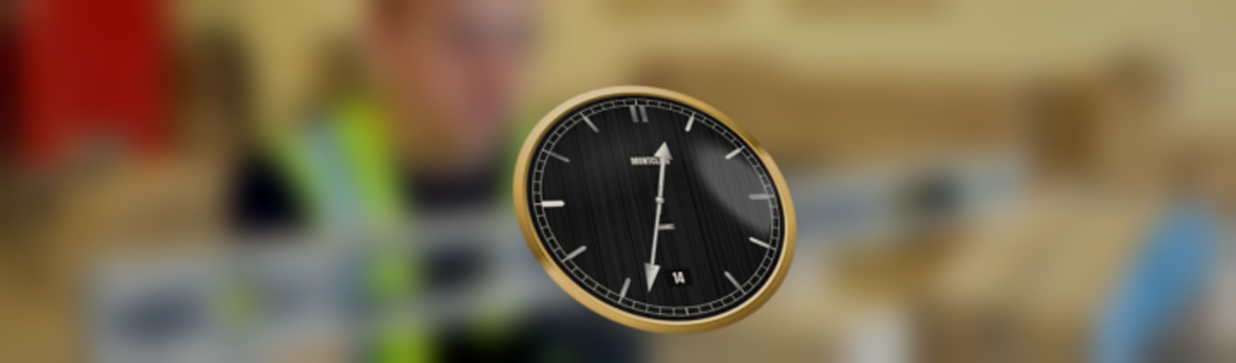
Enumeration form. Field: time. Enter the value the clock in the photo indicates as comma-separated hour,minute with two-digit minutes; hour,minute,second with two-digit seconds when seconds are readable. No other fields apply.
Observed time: 12,33
